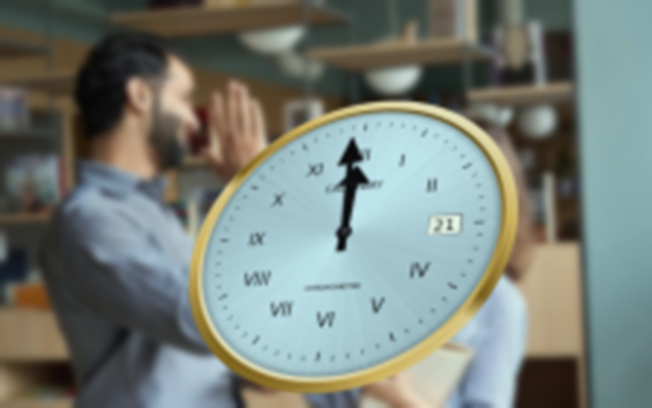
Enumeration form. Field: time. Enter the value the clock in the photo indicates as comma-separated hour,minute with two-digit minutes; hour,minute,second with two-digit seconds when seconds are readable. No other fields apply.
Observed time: 11,59
